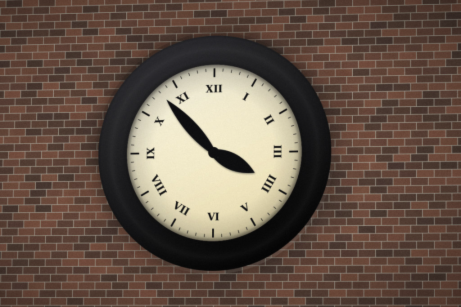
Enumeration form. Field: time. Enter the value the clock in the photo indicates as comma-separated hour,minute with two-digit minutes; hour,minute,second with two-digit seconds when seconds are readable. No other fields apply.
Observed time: 3,53
